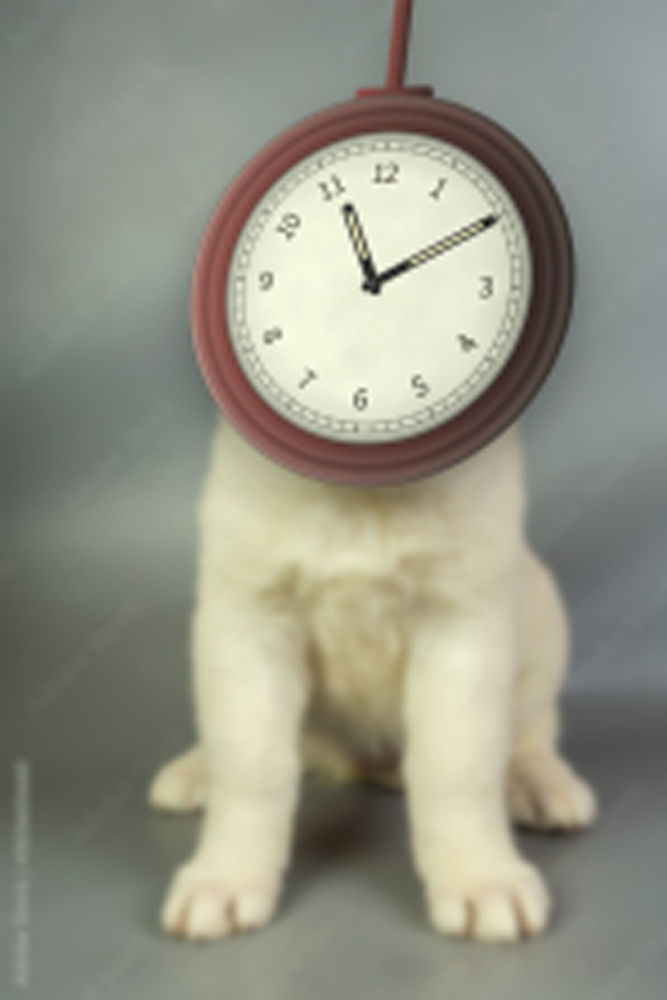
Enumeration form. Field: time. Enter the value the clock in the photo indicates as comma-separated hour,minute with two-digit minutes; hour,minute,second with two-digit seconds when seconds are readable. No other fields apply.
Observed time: 11,10
